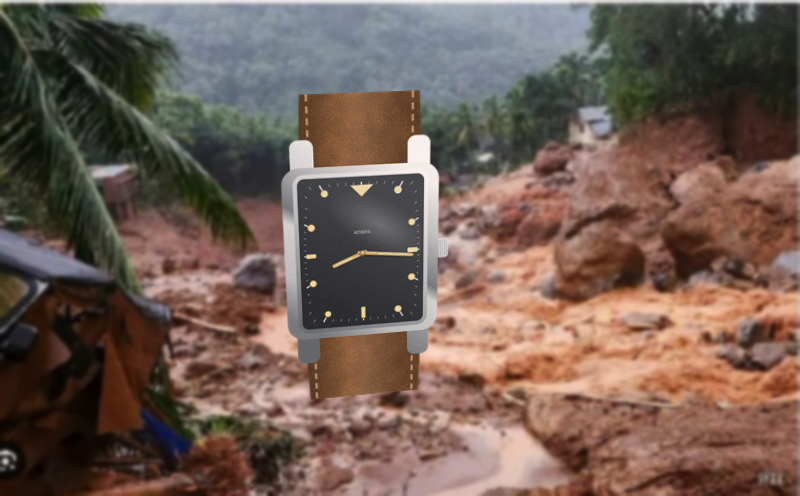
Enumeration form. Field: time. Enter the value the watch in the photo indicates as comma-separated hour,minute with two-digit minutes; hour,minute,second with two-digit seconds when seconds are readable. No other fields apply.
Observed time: 8,16
